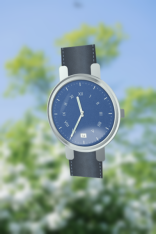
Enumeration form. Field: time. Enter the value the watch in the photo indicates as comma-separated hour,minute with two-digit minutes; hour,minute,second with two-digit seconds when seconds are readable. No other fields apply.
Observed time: 11,35
